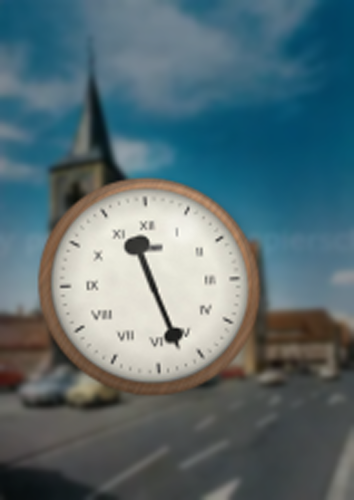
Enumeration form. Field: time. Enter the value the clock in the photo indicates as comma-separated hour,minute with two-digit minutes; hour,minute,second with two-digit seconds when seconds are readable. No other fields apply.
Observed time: 11,27
